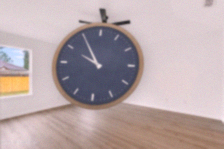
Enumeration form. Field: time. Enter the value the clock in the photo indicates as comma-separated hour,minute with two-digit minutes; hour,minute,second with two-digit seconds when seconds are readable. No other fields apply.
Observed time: 9,55
